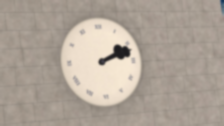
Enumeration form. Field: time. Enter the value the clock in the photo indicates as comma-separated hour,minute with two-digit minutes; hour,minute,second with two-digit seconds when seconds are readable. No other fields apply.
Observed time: 2,12
